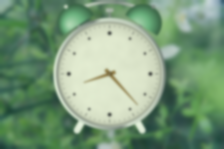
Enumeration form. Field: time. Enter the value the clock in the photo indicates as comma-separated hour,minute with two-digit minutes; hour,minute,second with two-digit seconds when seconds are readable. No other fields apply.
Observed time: 8,23
